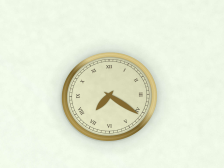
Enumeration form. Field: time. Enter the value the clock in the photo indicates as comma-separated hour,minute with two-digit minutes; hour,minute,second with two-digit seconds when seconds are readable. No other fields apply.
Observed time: 7,21
